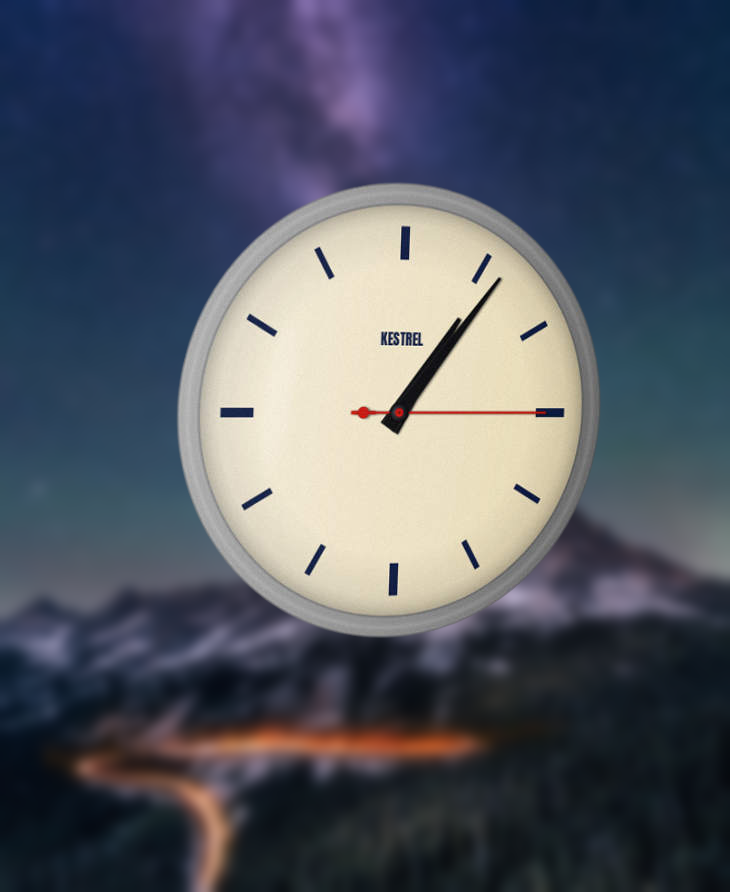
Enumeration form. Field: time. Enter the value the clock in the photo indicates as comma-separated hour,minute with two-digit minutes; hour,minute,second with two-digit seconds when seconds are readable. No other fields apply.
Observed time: 1,06,15
